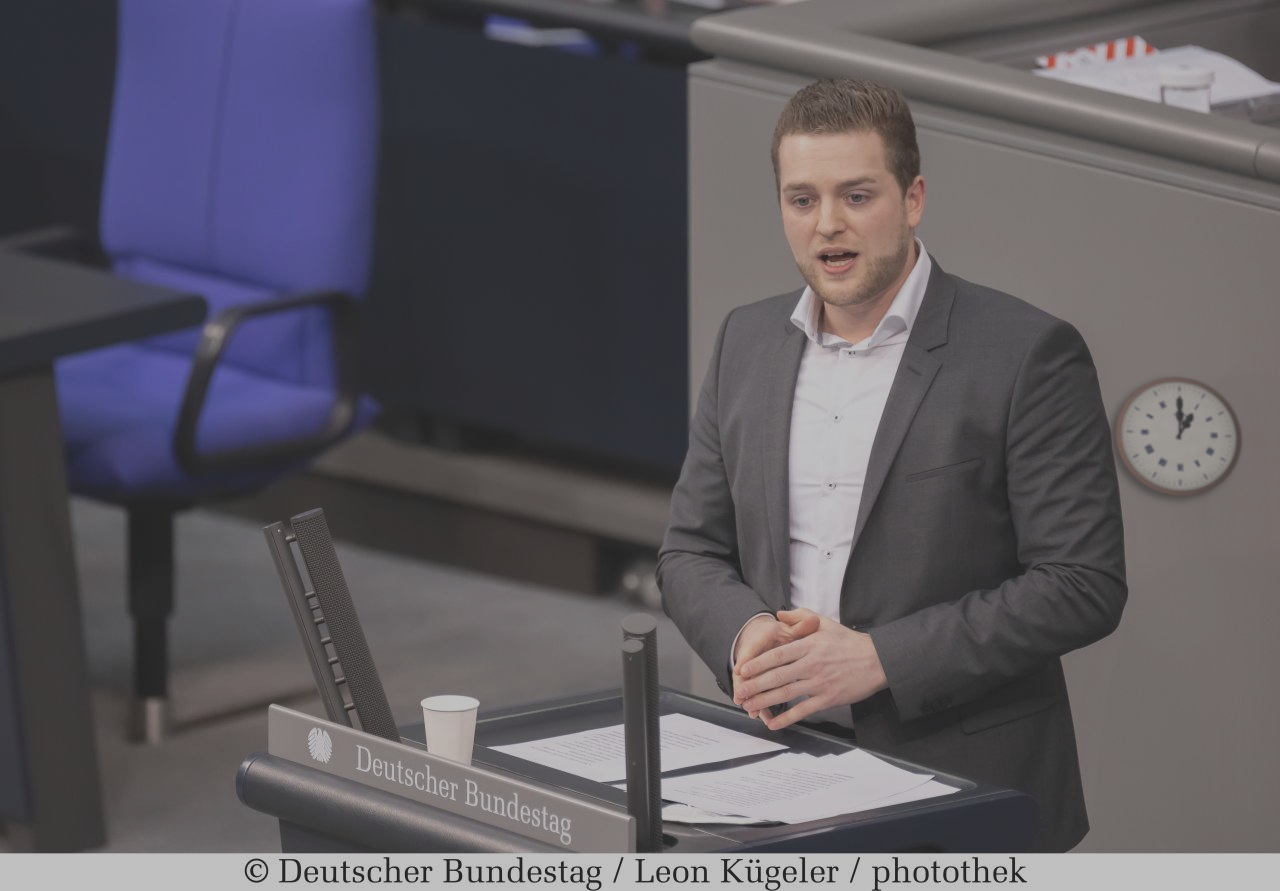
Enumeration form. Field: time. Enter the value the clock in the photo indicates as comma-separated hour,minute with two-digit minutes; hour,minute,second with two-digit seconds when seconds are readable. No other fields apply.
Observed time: 1,00
